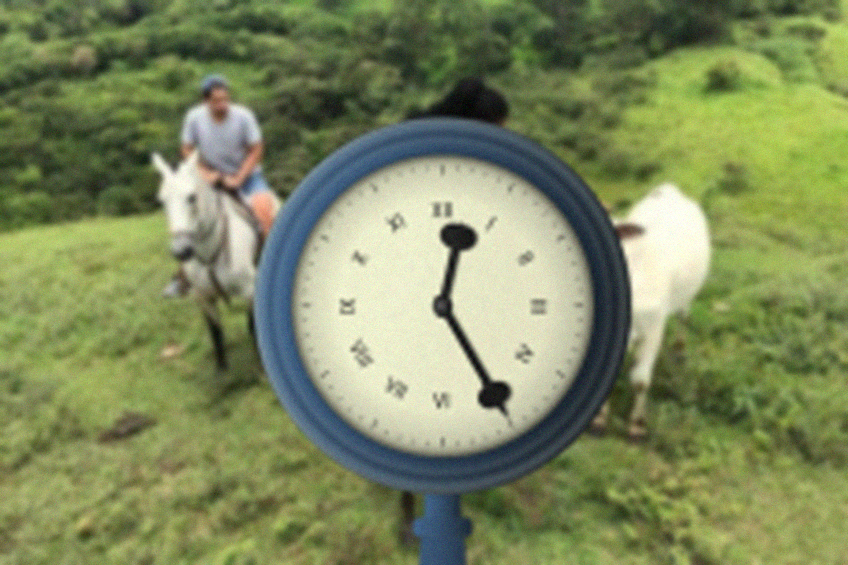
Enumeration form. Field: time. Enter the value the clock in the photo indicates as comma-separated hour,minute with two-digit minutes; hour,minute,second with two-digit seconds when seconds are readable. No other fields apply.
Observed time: 12,25
